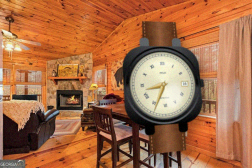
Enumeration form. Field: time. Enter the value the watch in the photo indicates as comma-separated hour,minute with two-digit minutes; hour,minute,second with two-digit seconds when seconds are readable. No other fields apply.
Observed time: 8,34
